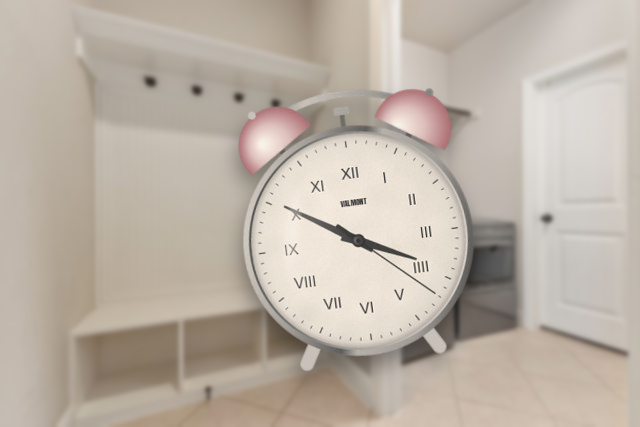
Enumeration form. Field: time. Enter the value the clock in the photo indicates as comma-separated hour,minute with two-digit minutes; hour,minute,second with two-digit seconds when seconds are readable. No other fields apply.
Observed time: 3,50,22
